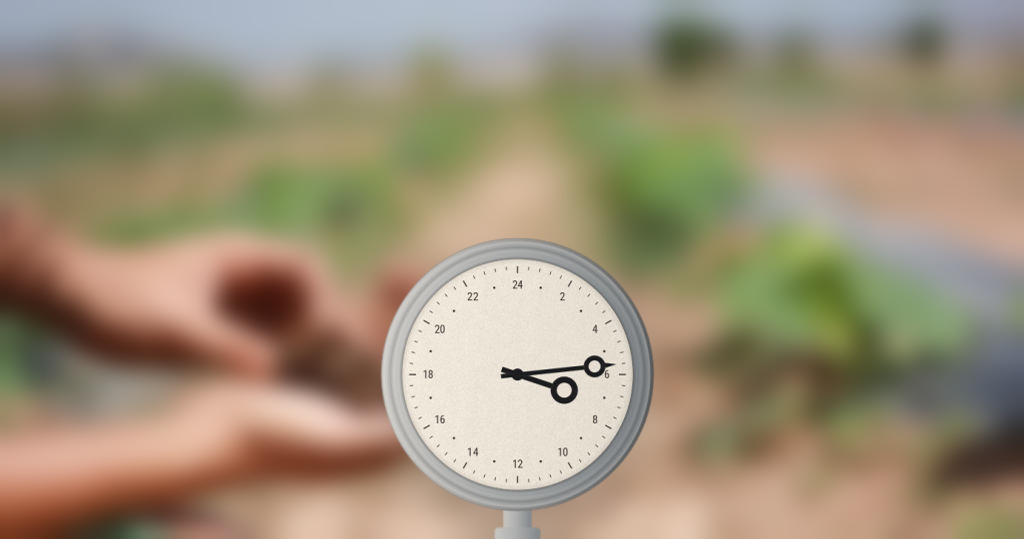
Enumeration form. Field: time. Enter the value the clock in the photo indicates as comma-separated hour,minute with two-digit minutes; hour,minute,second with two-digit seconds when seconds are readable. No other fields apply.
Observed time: 7,14
